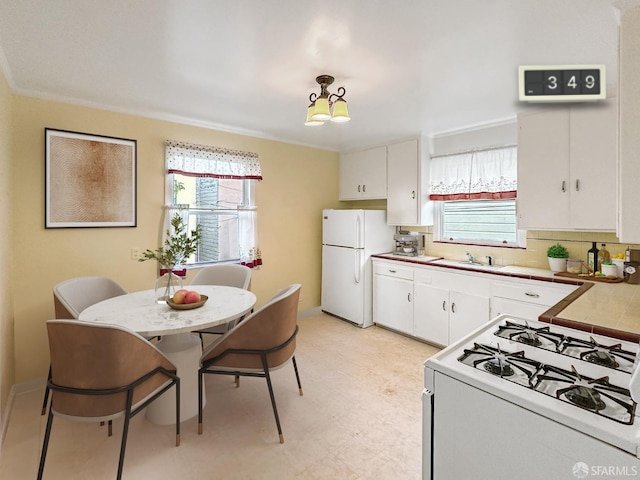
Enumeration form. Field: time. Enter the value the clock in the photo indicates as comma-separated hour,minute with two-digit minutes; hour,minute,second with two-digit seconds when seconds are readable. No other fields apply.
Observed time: 3,49
